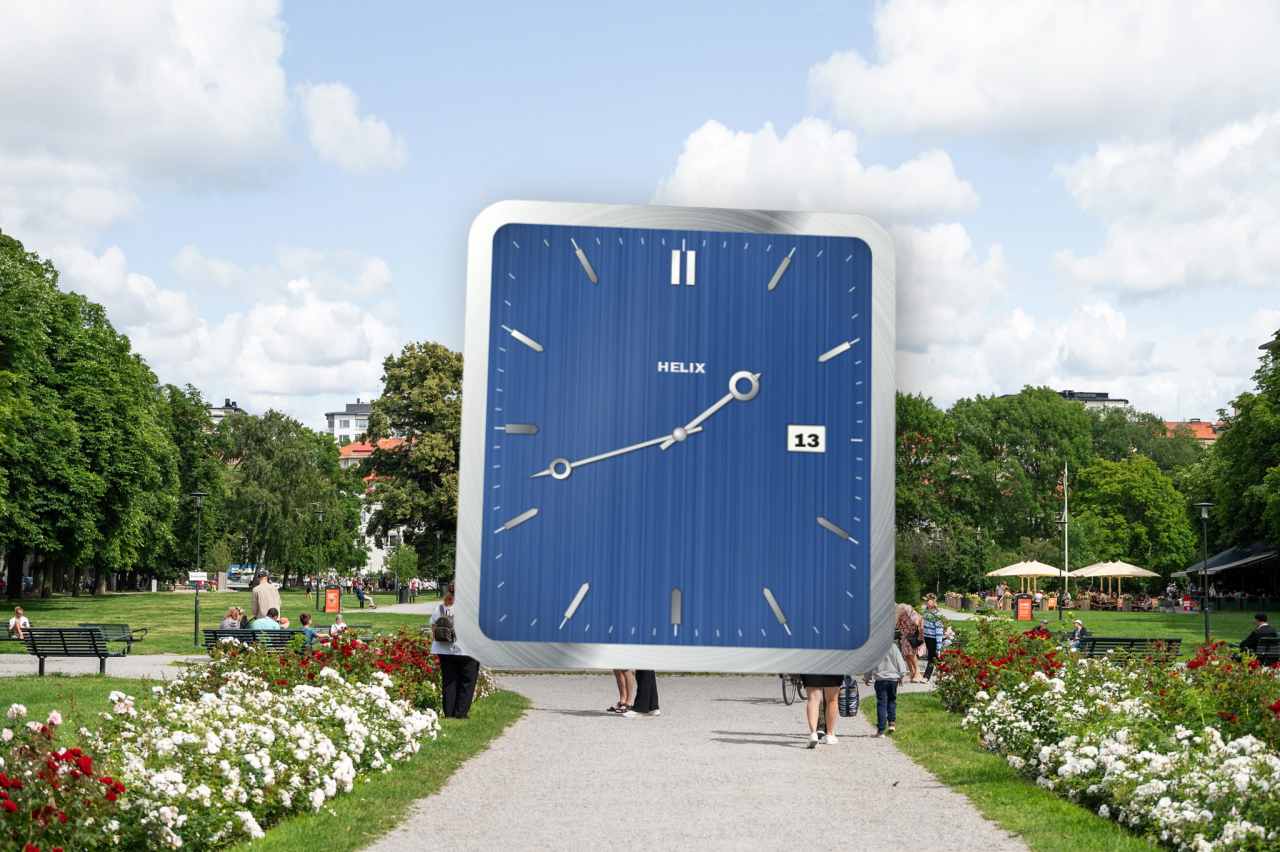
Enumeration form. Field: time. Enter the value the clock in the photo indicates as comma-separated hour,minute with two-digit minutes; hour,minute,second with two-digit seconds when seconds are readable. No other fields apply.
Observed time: 1,42
